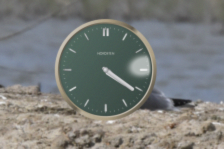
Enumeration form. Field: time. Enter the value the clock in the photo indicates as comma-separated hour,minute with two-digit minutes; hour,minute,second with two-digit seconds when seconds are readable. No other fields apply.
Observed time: 4,21
